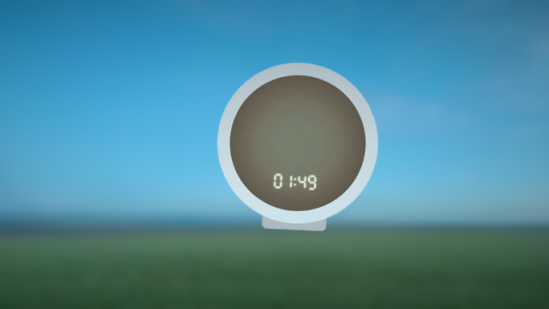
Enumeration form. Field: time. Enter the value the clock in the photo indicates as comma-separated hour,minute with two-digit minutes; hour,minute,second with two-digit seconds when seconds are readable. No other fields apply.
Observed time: 1,49
